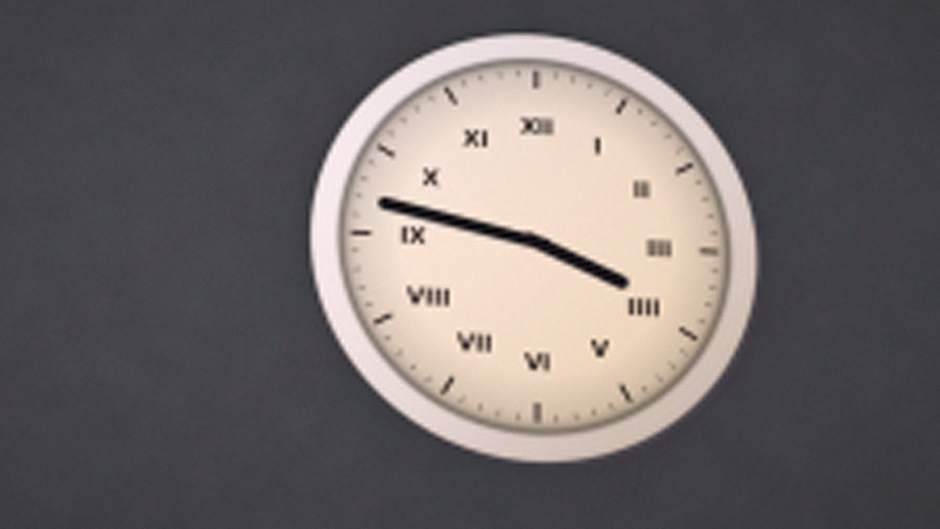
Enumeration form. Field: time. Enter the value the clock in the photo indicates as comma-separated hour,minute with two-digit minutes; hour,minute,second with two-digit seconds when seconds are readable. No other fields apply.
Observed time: 3,47
